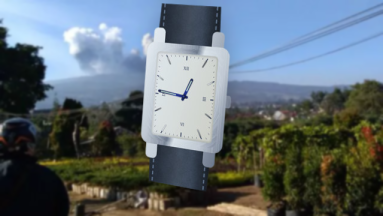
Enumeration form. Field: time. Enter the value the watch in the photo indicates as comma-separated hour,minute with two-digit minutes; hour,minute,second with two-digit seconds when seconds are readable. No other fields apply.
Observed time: 12,46
